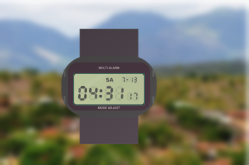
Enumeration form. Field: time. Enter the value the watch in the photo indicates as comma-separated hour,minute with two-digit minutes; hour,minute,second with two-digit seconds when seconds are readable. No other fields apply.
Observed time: 4,31,17
